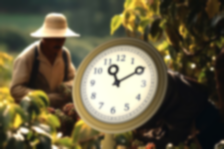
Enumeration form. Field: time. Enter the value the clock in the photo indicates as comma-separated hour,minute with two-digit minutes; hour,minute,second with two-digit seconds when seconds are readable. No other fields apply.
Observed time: 11,10
